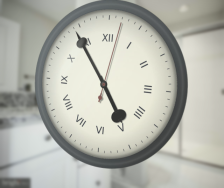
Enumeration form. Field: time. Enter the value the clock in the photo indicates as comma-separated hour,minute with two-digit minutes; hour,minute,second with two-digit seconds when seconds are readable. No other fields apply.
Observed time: 4,54,02
